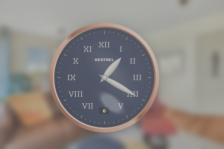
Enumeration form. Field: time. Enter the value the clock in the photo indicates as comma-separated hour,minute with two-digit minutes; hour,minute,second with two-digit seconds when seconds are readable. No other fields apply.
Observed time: 1,20
